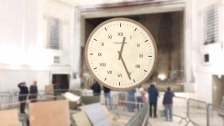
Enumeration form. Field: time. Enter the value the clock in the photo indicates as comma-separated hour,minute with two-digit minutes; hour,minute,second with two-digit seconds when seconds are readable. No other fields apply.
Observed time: 12,26
